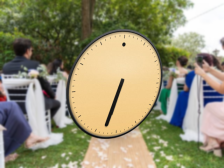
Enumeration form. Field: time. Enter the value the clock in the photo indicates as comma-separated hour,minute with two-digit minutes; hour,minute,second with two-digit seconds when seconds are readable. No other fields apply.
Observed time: 6,33
